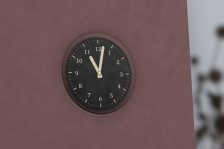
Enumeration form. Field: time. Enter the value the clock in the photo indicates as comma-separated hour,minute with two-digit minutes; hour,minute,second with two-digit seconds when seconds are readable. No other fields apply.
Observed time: 11,02
